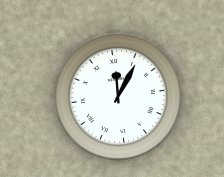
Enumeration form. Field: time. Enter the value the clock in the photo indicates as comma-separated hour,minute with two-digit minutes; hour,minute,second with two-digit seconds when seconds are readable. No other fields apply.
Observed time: 12,06
